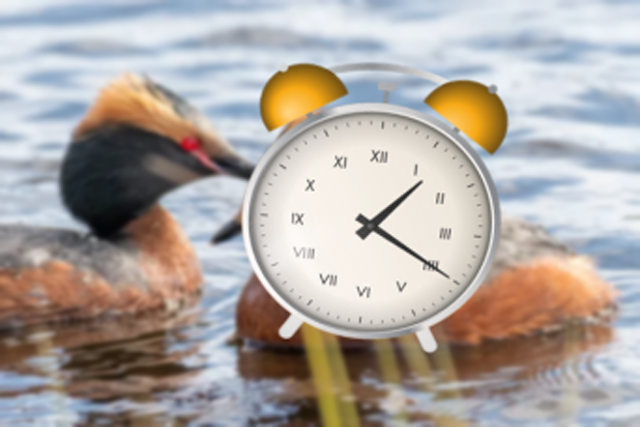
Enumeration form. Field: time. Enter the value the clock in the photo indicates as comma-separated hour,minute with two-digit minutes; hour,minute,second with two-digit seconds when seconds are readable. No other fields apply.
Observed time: 1,20
